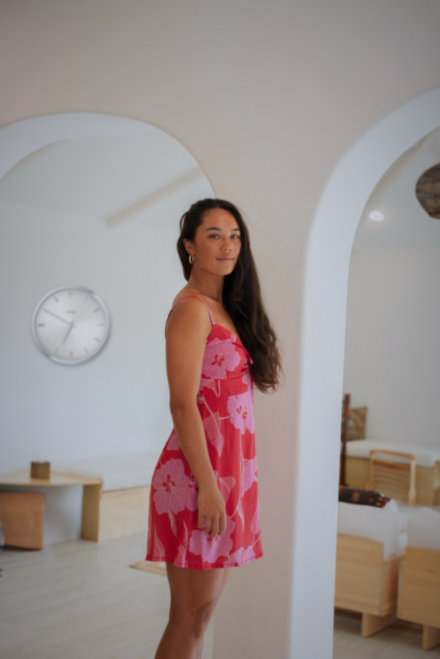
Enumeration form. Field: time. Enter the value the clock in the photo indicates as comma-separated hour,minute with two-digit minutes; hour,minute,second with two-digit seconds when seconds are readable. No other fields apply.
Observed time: 6,50
